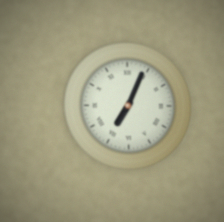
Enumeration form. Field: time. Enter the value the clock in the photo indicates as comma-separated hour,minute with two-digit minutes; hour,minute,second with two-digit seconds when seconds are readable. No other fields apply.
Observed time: 7,04
